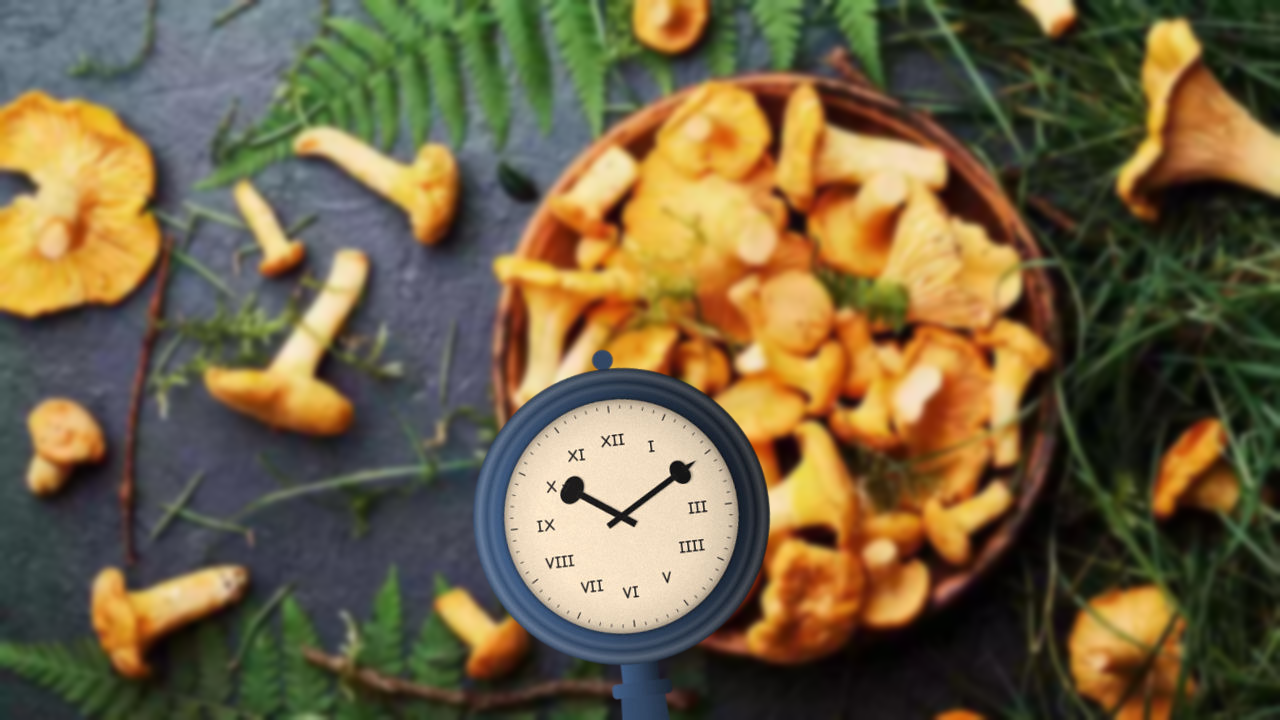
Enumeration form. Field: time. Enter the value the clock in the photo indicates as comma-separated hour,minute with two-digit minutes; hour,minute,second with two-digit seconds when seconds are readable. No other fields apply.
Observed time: 10,10
